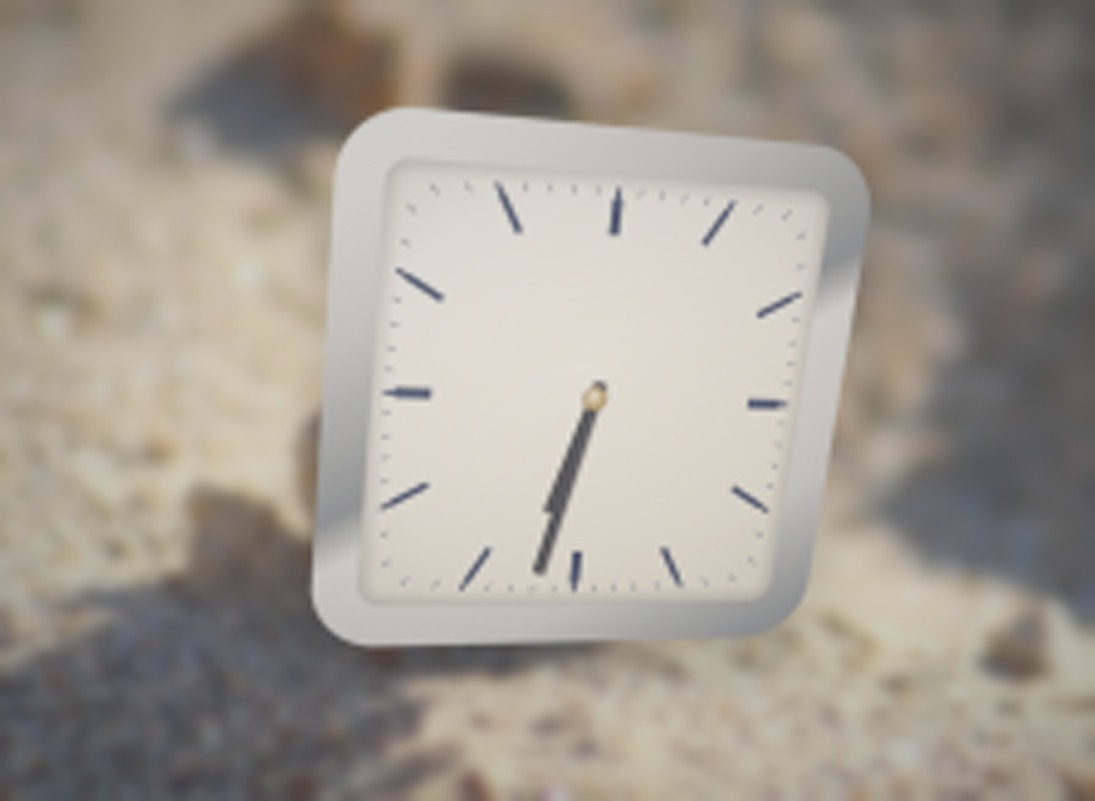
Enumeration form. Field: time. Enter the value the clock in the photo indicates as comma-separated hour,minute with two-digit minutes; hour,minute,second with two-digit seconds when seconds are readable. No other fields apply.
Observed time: 6,32
